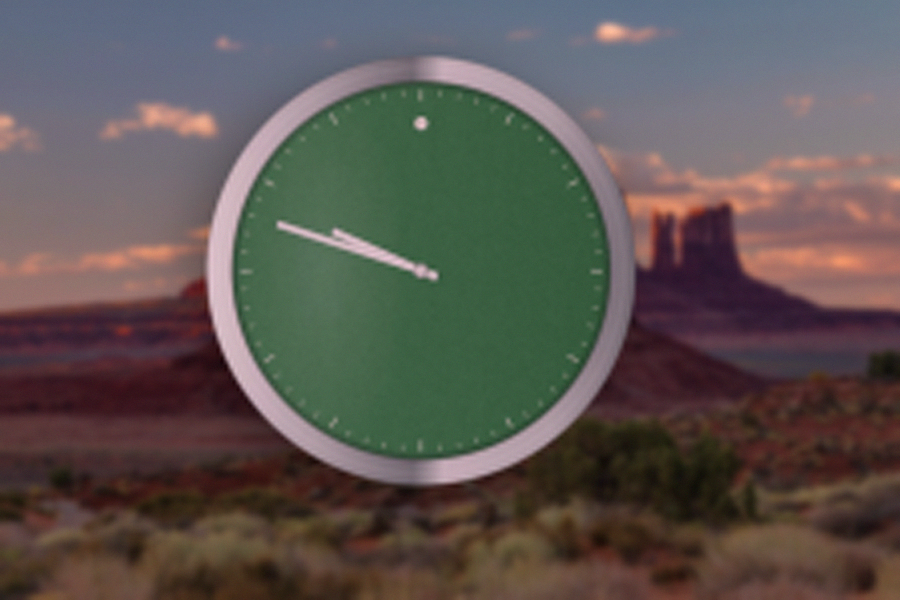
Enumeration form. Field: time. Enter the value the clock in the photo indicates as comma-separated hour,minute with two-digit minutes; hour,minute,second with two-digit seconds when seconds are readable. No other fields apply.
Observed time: 9,48
